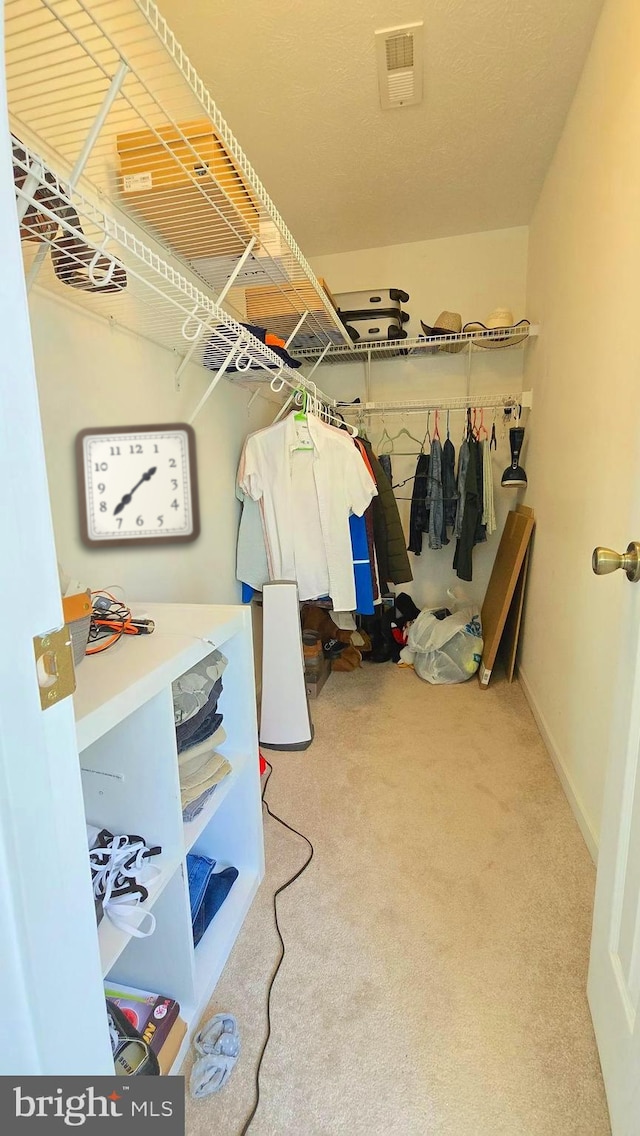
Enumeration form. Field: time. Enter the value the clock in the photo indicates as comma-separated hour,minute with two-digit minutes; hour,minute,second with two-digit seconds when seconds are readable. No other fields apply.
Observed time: 1,37
